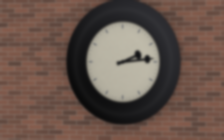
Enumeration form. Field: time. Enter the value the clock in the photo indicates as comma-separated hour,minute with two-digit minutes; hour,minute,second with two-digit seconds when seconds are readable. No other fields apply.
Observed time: 2,14
